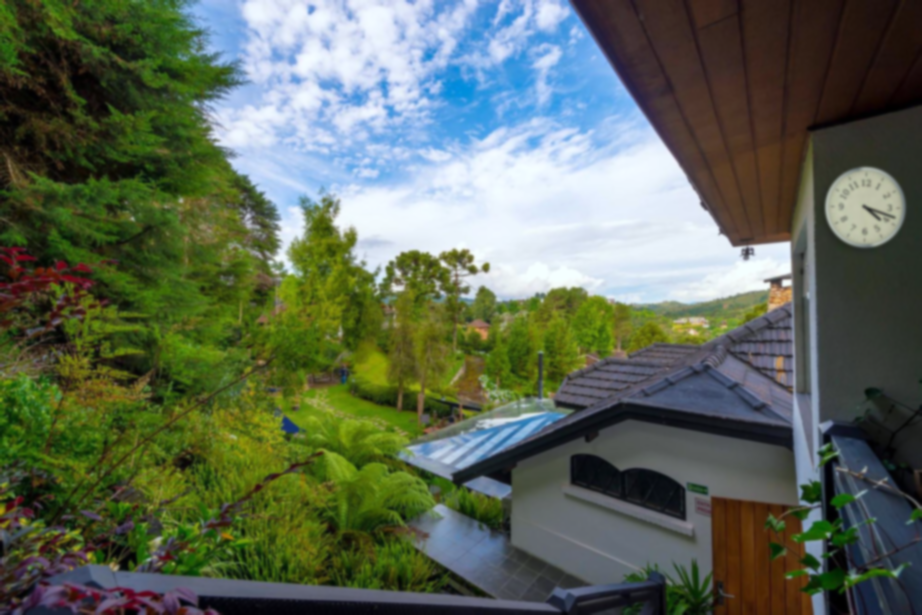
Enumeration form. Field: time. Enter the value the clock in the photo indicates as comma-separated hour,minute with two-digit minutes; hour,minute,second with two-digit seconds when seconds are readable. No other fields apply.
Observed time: 4,18
